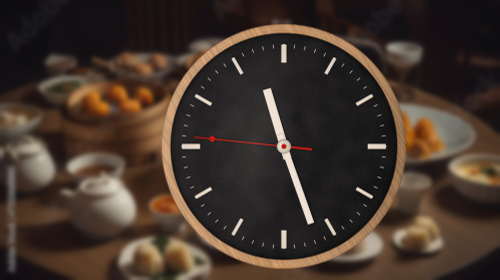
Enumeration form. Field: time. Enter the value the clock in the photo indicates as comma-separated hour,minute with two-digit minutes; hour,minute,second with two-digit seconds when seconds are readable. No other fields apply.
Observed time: 11,26,46
